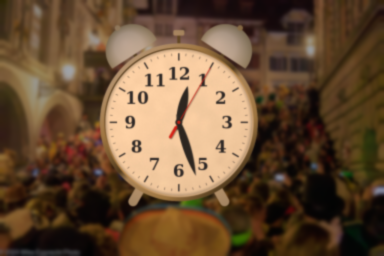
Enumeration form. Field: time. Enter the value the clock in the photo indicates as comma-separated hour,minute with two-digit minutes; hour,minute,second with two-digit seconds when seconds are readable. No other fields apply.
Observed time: 12,27,05
